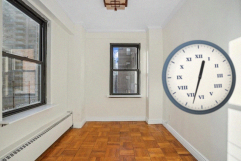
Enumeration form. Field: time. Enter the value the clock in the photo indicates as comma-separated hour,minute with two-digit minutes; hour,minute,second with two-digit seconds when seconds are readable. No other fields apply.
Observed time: 12,33
